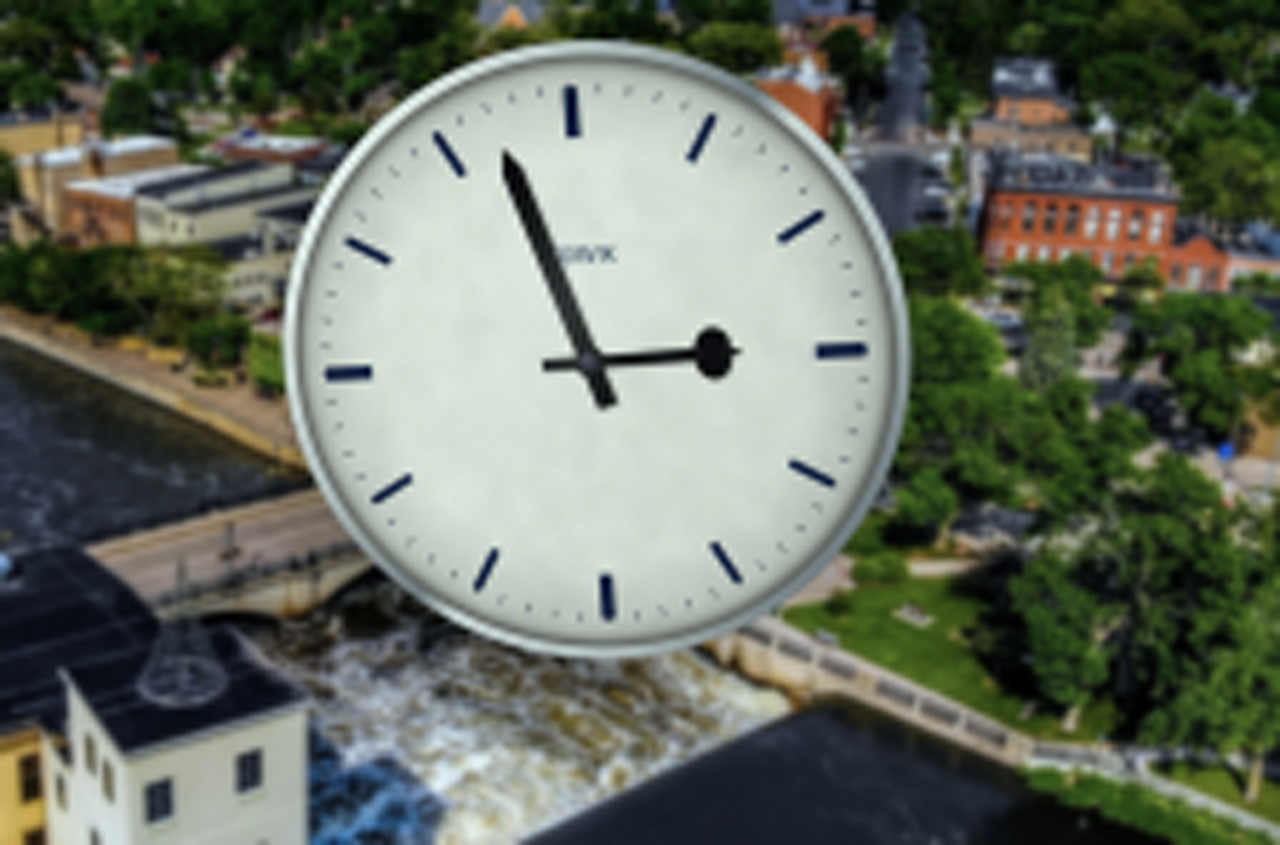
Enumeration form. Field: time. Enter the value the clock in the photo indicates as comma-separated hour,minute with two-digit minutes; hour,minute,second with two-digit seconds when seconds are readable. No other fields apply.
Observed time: 2,57
